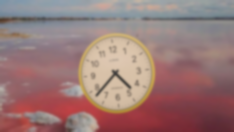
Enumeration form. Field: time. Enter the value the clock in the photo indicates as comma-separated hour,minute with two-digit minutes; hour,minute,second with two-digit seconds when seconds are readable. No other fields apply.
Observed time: 4,38
